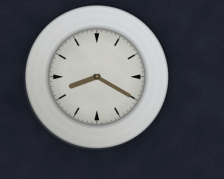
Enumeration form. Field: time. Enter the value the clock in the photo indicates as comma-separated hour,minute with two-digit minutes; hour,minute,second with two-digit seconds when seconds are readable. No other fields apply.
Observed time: 8,20
